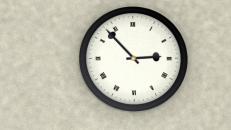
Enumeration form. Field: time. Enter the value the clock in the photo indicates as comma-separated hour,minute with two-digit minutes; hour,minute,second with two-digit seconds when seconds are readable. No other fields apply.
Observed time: 2,53
